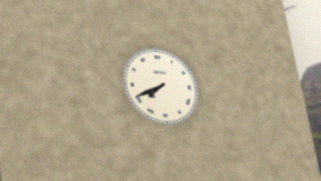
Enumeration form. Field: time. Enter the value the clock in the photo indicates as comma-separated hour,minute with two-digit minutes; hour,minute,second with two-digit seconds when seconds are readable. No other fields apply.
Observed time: 7,41
